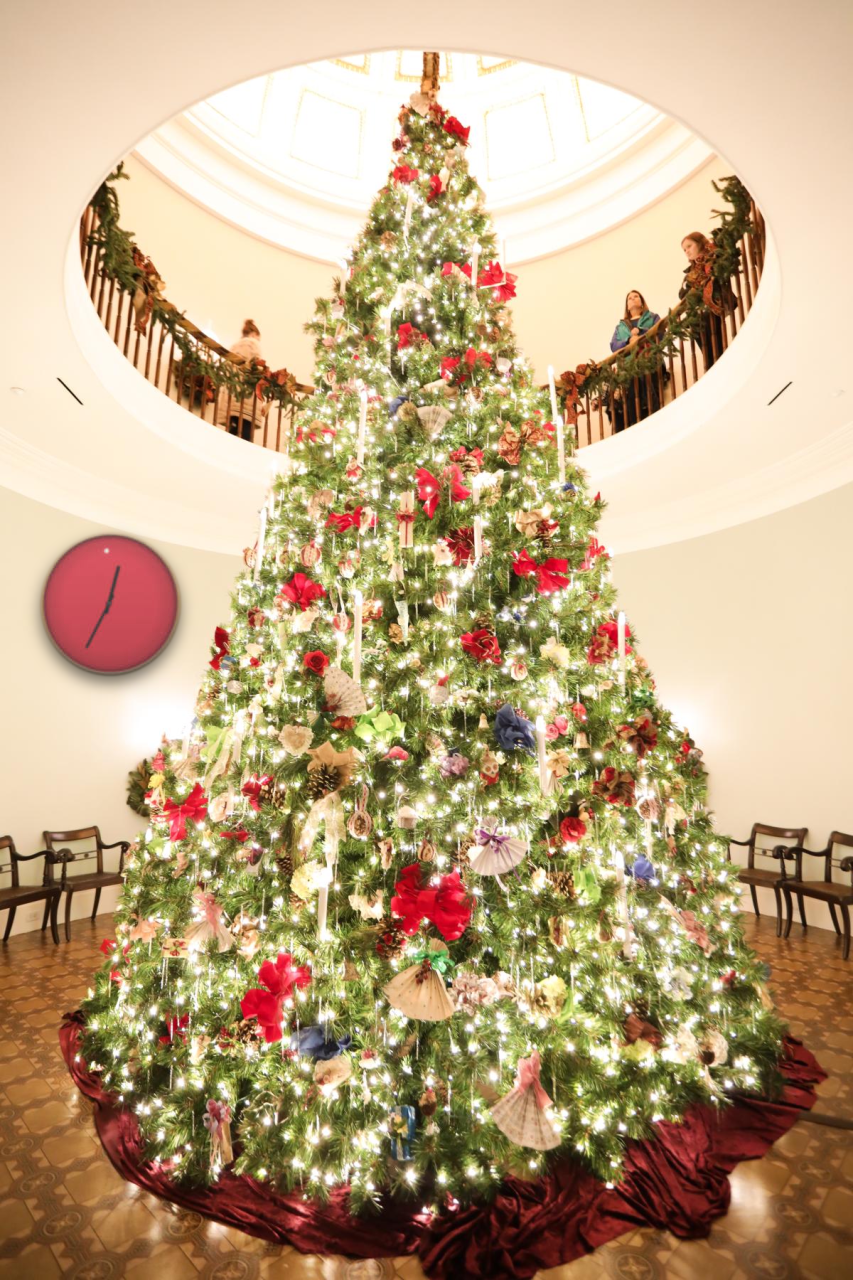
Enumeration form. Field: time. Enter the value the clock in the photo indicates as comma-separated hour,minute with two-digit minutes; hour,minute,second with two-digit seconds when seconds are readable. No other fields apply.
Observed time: 12,35
